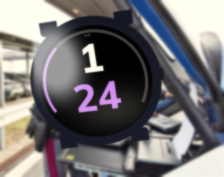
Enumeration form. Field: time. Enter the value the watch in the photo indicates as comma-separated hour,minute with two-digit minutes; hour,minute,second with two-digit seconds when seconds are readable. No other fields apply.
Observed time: 1,24
